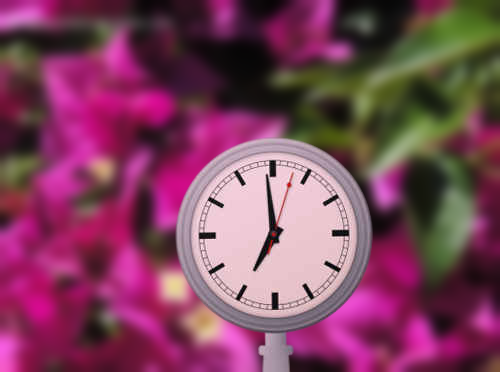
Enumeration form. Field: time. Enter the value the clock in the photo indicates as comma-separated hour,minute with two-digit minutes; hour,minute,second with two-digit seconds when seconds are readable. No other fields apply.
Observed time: 6,59,03
